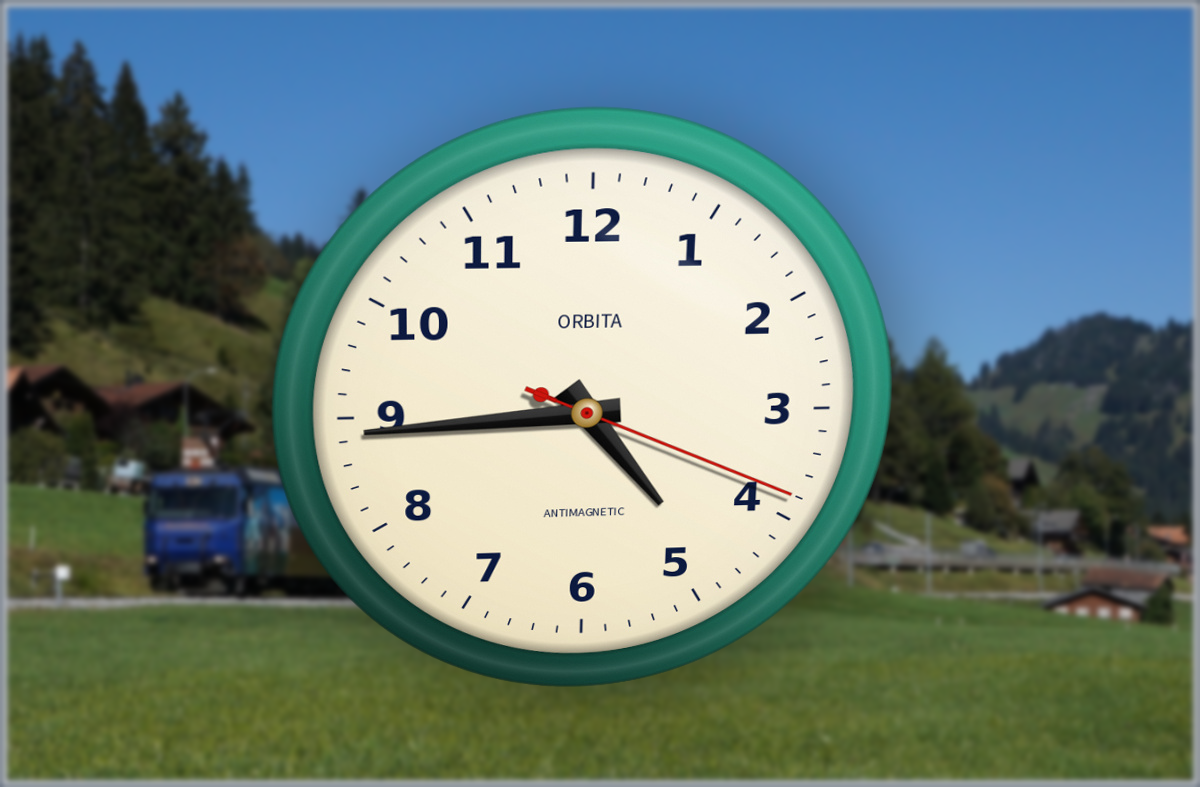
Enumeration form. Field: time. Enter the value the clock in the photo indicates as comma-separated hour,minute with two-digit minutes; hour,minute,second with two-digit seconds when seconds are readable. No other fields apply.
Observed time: 4,44,19
